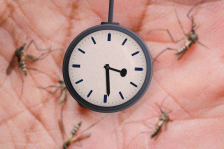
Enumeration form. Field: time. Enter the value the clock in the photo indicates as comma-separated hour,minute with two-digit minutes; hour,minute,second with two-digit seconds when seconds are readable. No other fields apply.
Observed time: 3,29
